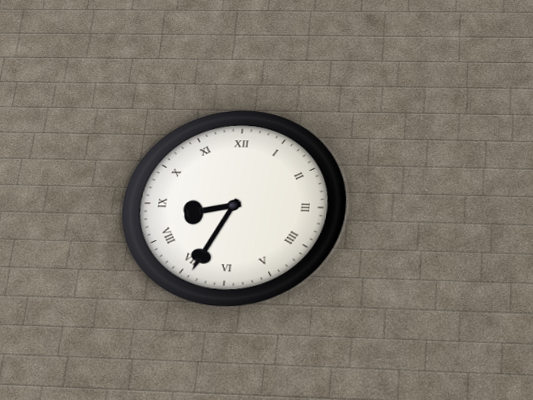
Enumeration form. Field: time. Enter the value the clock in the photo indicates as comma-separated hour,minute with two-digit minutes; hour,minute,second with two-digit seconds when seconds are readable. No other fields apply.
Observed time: 8,34
